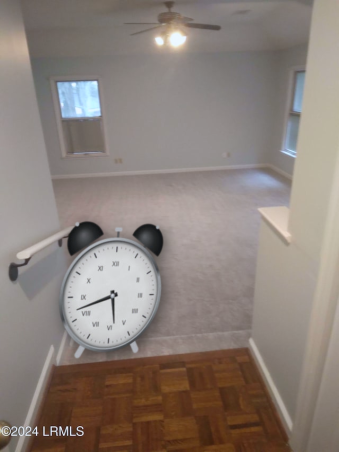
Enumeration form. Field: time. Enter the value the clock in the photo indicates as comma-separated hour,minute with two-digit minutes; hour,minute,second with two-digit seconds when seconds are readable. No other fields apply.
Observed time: 5,42
